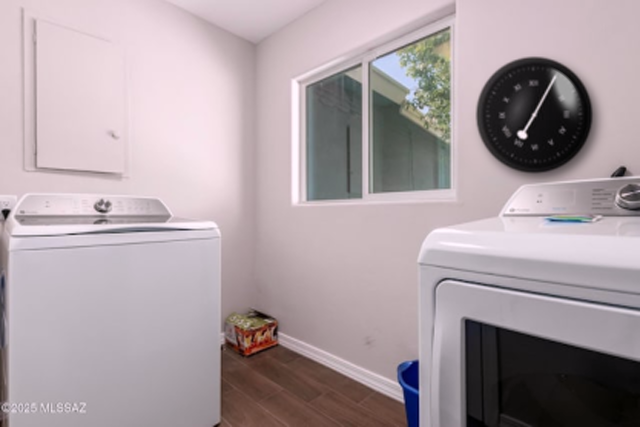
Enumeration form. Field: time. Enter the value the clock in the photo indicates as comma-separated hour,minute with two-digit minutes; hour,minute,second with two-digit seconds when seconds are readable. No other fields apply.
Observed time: 7,05
